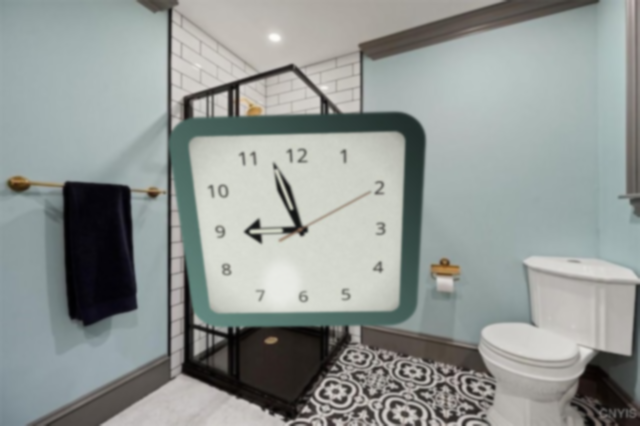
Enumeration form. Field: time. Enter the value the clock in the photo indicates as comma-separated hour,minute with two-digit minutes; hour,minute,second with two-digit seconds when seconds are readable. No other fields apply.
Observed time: 8,57,10
